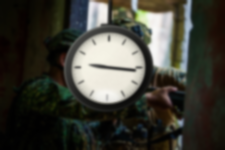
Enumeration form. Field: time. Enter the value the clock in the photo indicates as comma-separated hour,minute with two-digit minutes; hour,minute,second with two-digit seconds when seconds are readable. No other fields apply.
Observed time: 9,16
